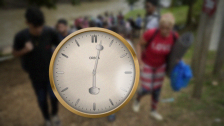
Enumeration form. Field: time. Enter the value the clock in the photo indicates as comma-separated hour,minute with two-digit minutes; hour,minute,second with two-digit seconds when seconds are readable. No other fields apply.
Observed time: 6,02
